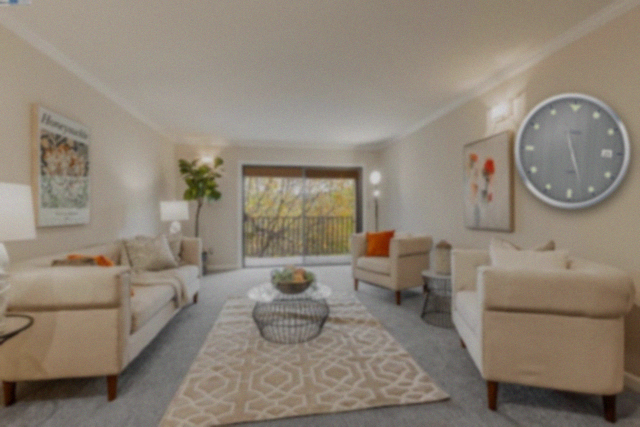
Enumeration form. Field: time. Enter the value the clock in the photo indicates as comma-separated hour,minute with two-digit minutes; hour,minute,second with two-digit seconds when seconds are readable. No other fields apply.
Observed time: 11,27
